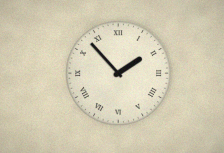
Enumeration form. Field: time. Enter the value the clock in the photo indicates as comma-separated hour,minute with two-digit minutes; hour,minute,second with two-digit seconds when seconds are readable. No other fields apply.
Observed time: 1,53
